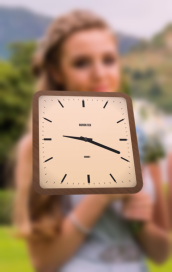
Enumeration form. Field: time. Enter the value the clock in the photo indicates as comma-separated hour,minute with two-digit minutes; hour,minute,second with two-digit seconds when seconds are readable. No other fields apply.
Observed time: 9,19
